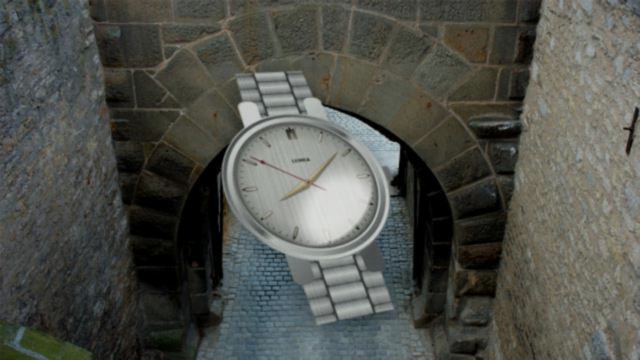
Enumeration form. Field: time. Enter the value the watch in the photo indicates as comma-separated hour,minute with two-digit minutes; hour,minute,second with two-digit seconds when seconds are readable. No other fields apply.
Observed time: 8,08,51
